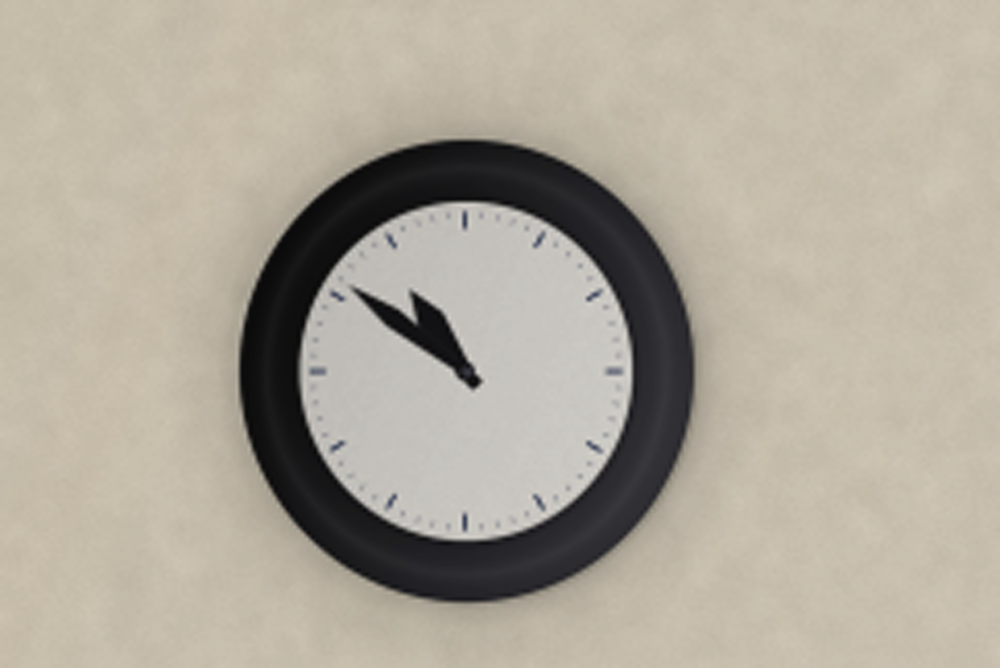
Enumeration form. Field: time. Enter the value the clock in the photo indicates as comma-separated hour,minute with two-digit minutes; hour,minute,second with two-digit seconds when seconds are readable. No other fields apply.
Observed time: 10,51
